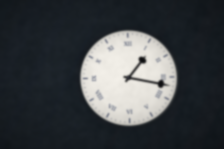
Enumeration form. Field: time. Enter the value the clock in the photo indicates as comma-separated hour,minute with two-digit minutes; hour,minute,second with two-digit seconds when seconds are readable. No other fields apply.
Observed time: 1,17
